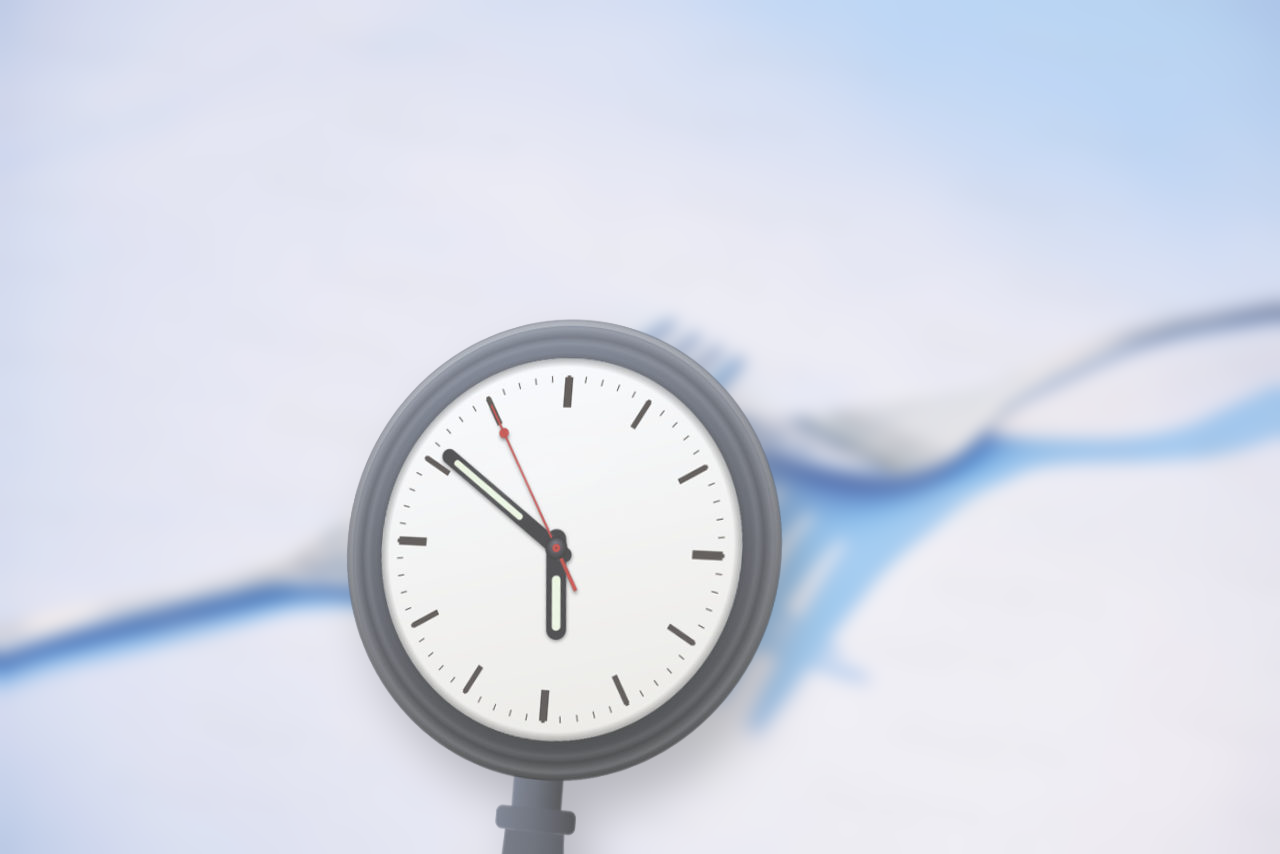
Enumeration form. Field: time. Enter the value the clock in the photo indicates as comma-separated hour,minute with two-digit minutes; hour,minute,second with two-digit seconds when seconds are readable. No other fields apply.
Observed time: 5,50,55
